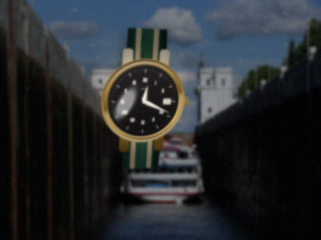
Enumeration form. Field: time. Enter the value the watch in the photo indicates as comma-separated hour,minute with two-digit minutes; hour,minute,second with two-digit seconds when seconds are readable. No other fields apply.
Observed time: 12,19
